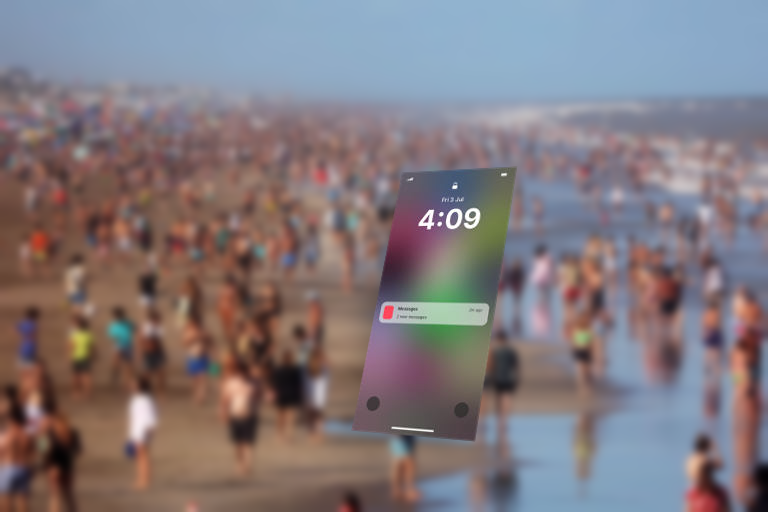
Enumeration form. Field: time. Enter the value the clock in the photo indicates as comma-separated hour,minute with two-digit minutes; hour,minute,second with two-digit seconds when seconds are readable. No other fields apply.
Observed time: 4,09
